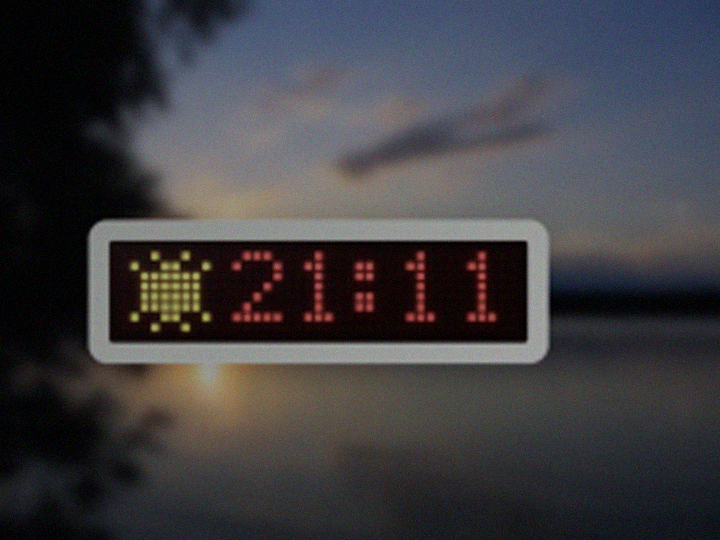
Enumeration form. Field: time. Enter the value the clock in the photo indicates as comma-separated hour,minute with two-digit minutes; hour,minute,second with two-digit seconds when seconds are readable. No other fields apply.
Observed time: 21,11
